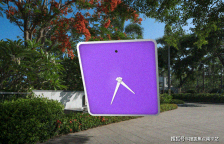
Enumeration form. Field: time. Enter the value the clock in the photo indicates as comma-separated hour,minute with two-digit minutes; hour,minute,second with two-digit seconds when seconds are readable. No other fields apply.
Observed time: 4,34
